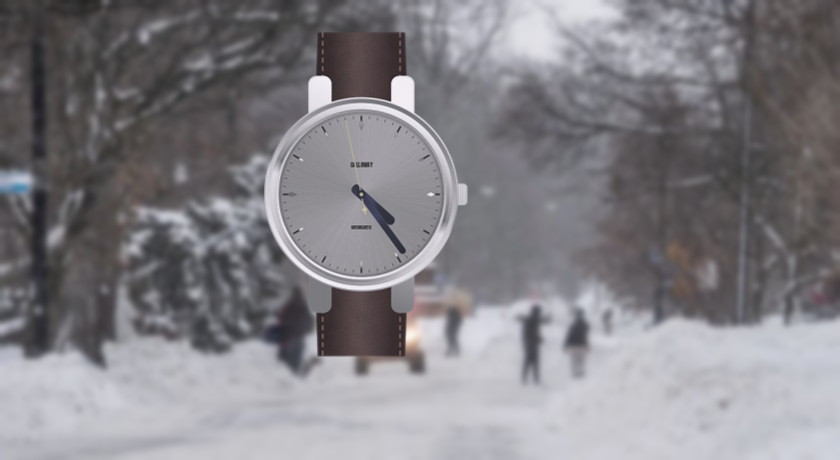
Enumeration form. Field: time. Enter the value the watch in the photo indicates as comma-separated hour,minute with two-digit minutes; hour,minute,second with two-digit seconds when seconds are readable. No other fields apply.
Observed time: 4,23,58
